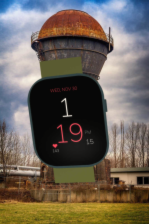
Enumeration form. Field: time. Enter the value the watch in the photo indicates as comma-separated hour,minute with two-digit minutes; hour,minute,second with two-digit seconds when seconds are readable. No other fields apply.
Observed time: 1,19
